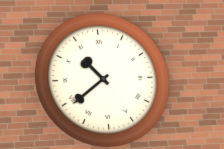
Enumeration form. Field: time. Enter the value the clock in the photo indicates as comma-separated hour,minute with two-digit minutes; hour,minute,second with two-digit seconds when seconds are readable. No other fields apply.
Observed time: 10,39
